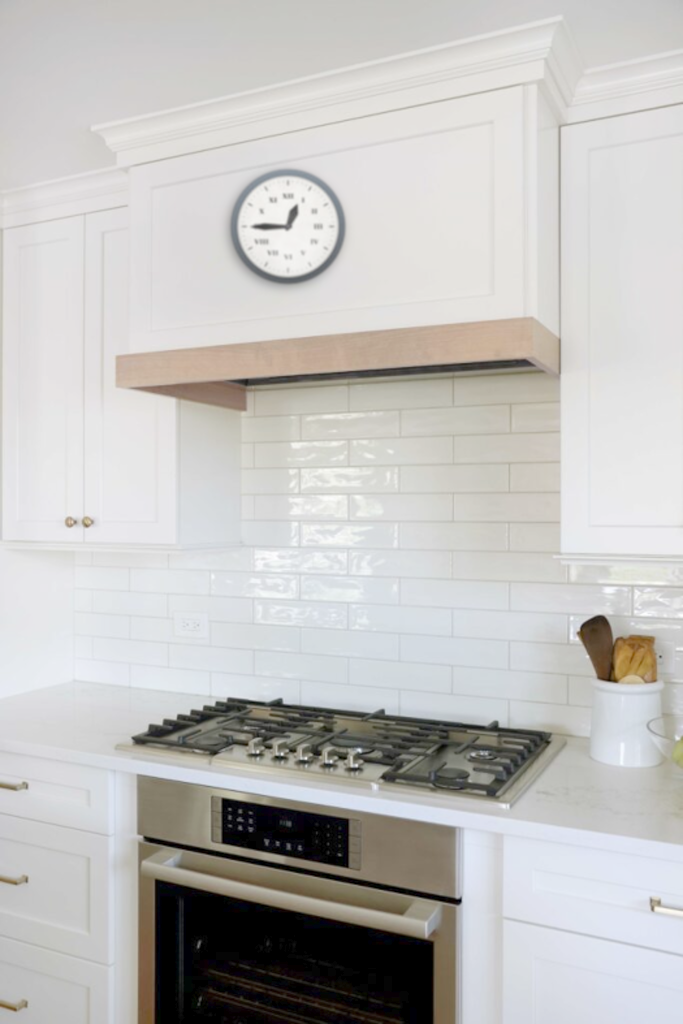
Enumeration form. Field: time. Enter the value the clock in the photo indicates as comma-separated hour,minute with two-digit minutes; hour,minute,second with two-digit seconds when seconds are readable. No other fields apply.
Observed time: 12,45
